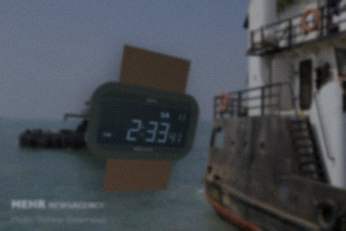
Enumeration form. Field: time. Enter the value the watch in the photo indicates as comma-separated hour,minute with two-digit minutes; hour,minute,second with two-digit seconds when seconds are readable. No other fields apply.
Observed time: 2,33
